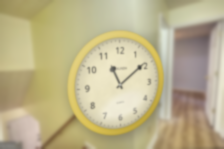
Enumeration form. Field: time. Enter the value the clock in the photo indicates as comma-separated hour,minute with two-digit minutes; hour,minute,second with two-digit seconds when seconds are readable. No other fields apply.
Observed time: 11,09
